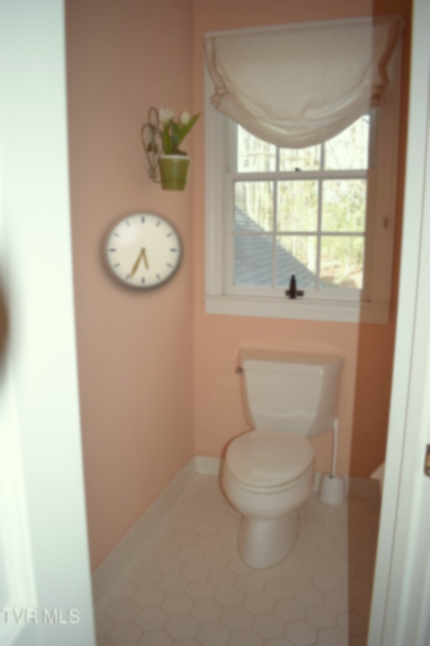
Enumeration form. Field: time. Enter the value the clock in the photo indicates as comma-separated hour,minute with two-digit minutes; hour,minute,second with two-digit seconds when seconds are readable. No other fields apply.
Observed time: 5,34
